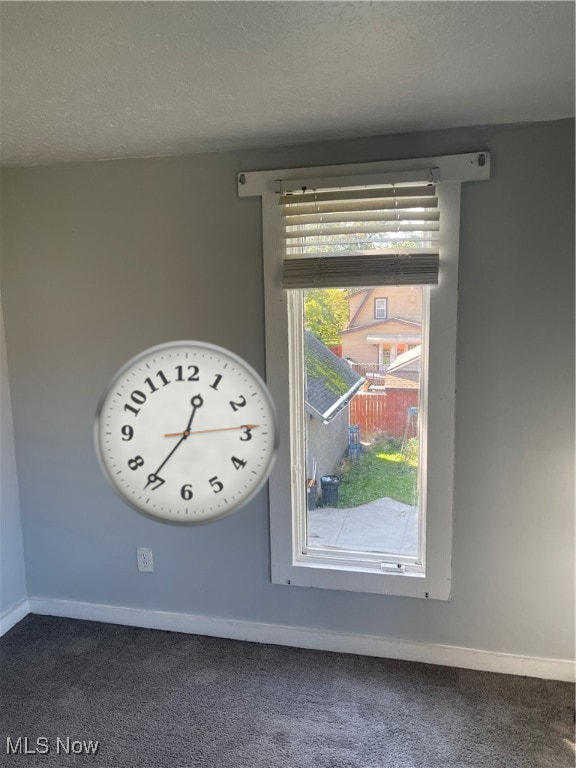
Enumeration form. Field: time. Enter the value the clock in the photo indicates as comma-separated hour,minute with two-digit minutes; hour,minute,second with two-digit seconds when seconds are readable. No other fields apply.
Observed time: 12,36,14
